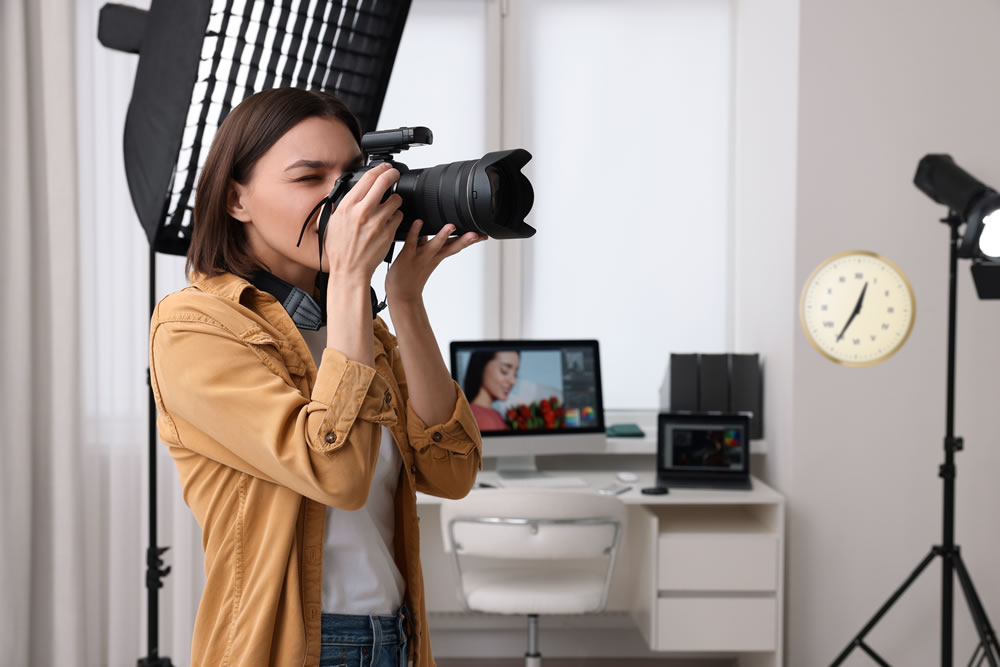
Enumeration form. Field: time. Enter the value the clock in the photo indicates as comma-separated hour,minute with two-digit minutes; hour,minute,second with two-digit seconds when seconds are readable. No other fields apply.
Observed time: 12,35
